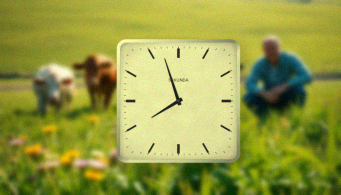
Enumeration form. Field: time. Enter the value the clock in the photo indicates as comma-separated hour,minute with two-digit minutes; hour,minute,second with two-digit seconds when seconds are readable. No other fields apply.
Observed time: 7,57
